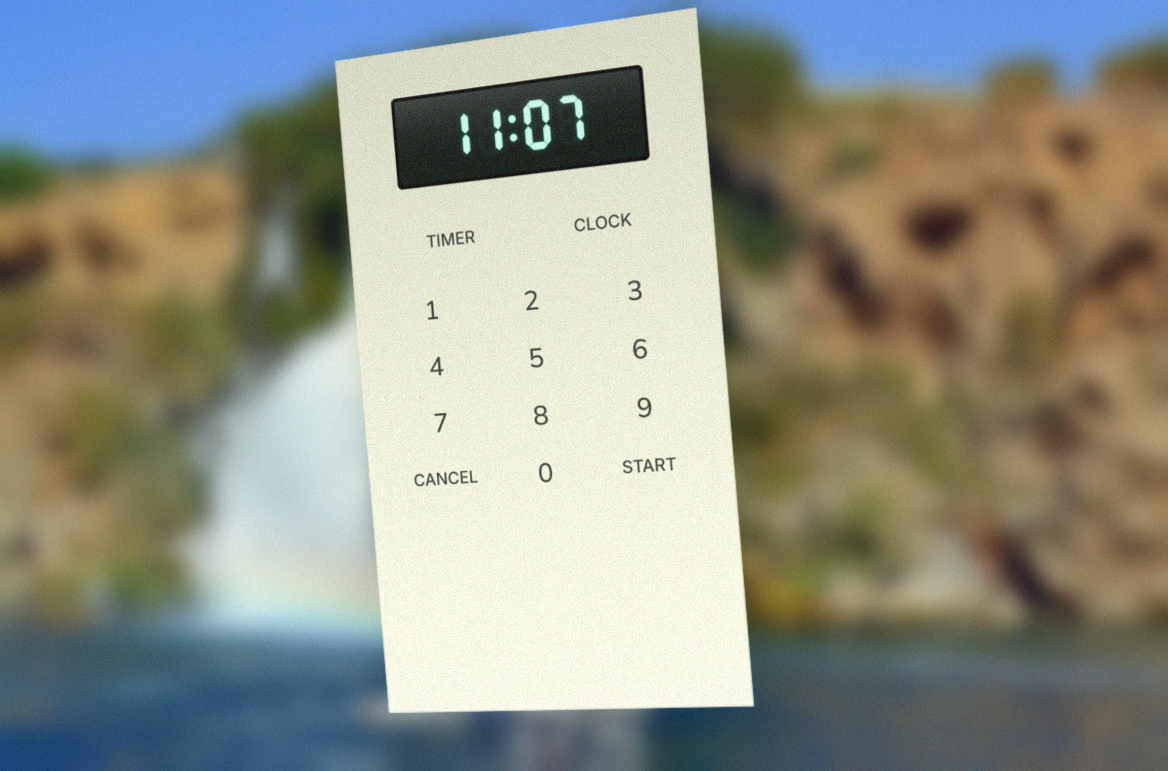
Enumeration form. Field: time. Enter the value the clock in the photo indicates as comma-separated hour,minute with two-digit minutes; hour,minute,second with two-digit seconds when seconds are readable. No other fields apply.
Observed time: 11,07
